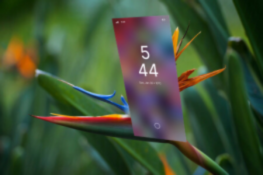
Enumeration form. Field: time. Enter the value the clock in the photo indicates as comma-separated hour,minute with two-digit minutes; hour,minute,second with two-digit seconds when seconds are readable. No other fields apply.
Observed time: 5,44
